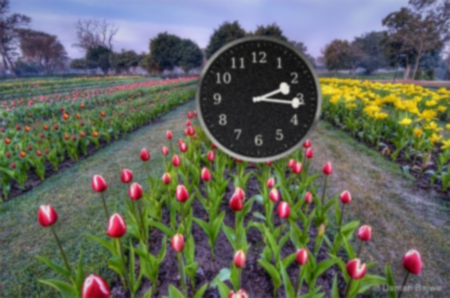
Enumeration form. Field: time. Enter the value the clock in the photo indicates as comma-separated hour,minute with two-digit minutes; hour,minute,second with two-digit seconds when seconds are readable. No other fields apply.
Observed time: 2,16
